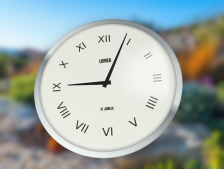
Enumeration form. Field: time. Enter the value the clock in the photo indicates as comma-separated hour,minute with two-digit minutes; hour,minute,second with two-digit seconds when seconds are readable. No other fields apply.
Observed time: 9,04
